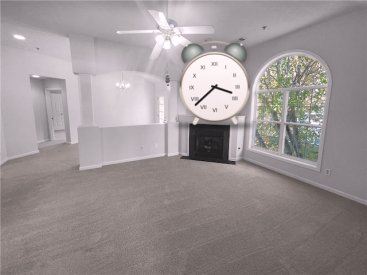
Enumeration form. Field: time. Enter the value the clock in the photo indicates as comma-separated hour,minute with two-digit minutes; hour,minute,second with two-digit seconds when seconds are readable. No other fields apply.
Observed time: 3,38
